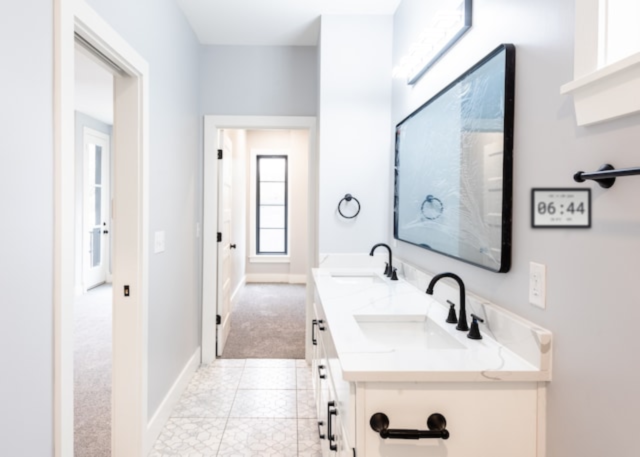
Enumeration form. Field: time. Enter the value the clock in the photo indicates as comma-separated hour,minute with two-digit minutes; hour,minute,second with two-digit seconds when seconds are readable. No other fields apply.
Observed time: 6,44
